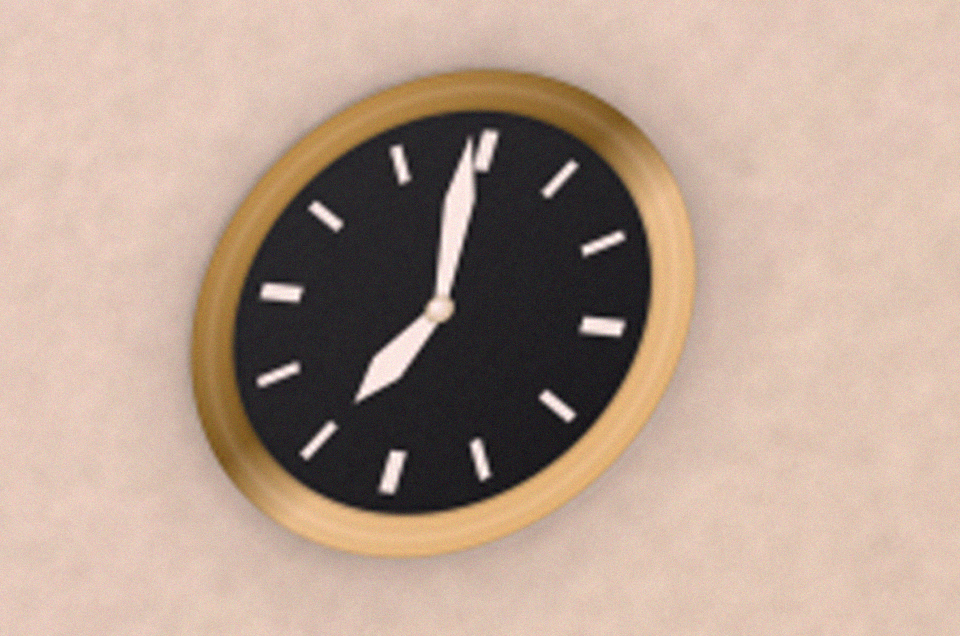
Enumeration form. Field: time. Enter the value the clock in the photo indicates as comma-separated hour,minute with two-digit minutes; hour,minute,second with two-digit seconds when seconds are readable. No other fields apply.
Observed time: 6,59
